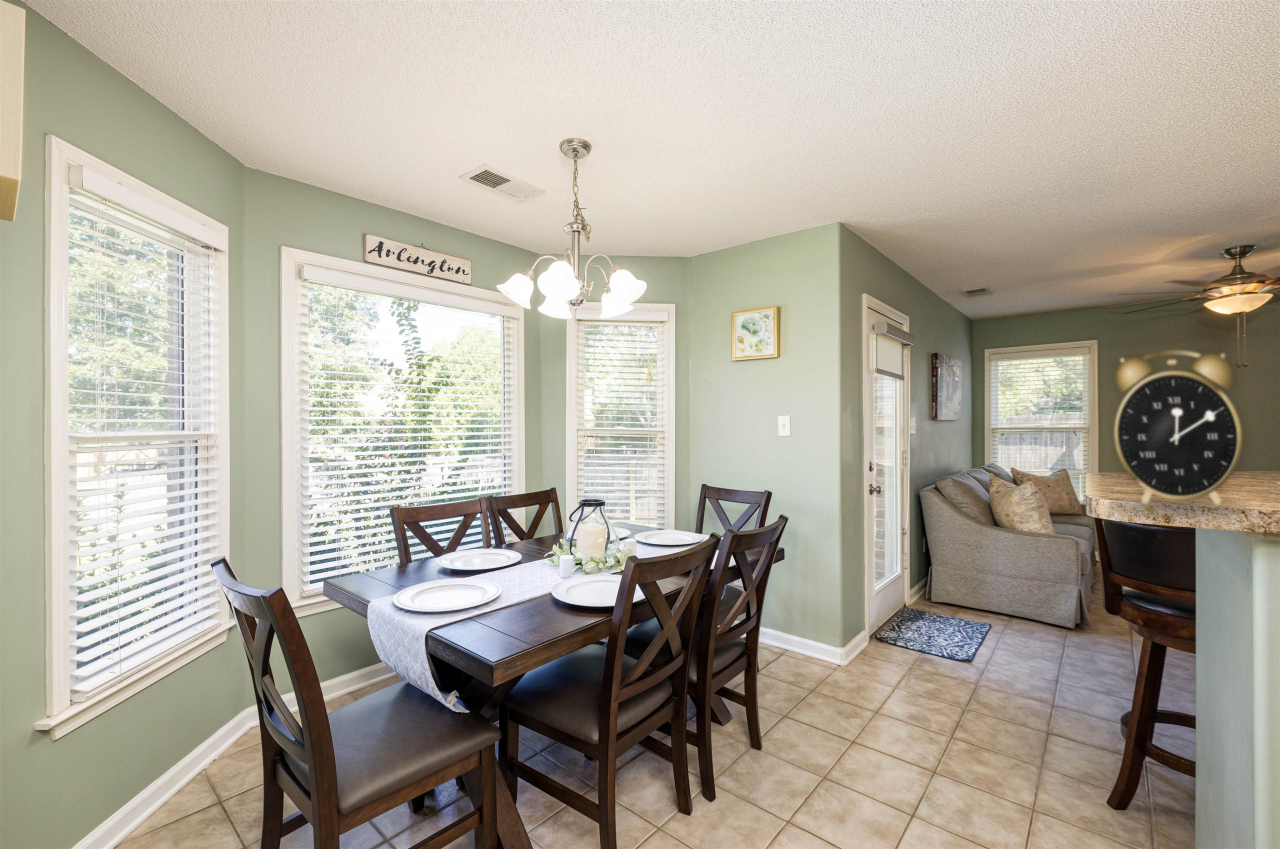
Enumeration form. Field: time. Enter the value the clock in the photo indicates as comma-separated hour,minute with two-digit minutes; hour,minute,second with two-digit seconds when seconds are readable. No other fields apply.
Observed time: 12,10
